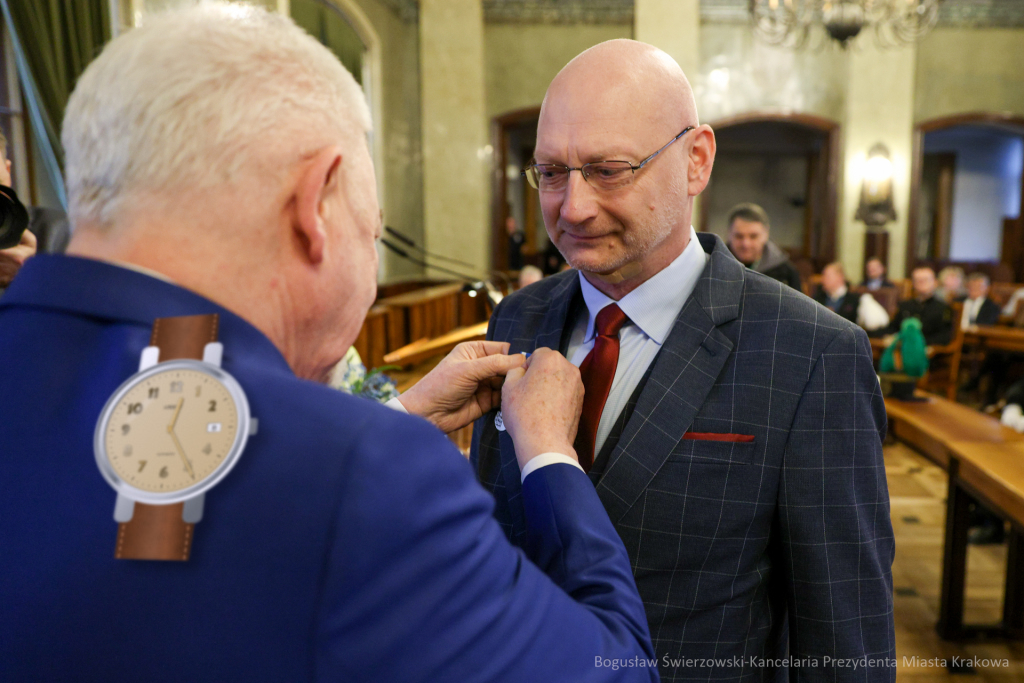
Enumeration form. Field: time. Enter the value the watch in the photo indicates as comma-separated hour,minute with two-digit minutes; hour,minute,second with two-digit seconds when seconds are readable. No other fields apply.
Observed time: 12,25
